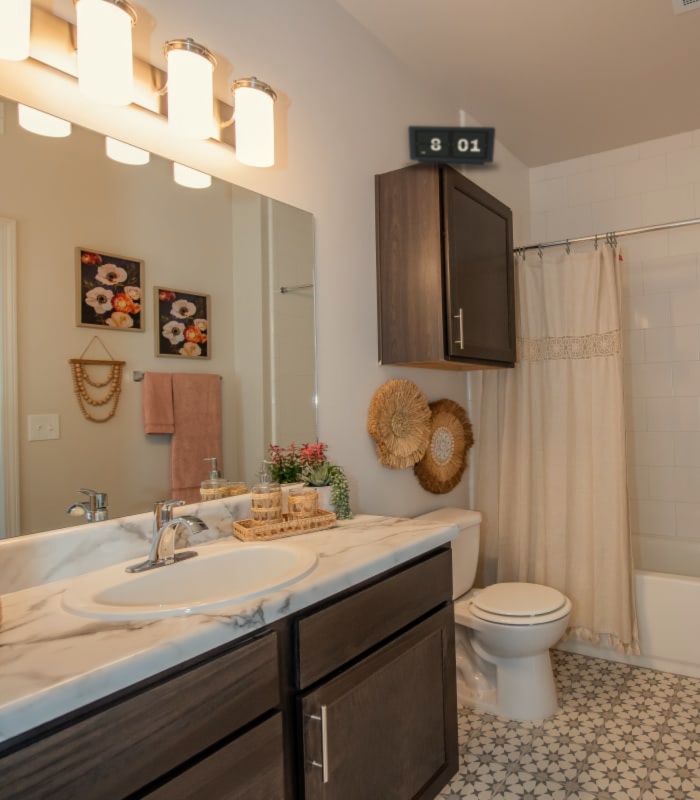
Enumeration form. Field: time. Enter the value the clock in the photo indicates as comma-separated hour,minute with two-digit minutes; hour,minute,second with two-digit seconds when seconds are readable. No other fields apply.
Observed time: 8,01
